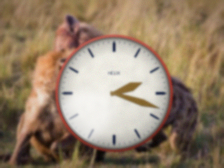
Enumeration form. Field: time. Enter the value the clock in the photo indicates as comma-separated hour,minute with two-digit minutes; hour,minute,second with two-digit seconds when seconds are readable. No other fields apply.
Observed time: 2,18
